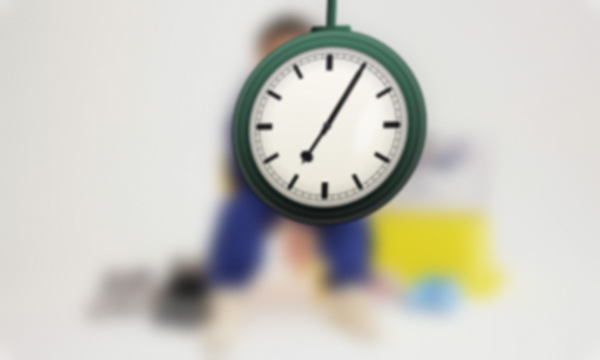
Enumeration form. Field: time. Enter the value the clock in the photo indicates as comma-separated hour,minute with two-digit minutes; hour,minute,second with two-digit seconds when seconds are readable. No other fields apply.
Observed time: 7,05
